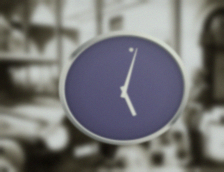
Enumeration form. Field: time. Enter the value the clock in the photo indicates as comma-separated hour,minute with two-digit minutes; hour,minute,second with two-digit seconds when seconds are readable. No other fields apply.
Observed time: 5,01
